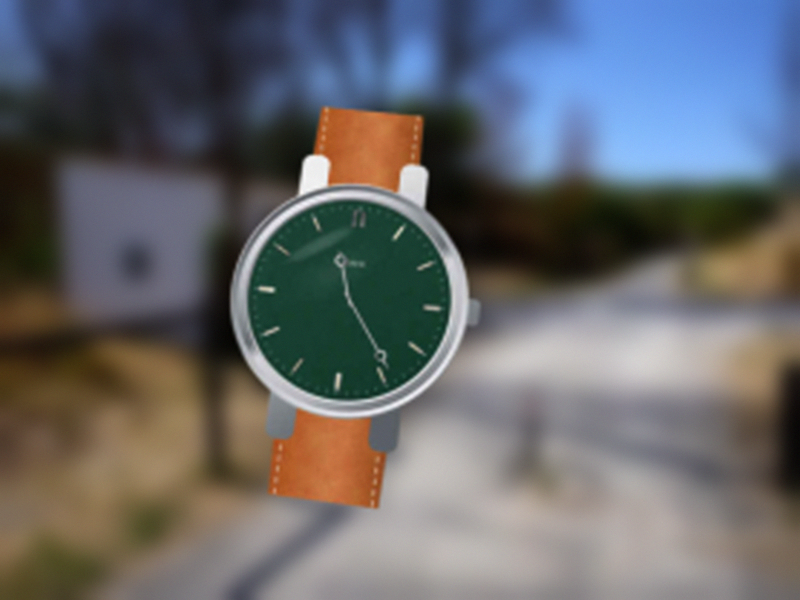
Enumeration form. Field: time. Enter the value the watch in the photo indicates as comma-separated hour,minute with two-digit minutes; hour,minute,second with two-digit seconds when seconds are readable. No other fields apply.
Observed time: 11,24
